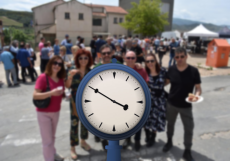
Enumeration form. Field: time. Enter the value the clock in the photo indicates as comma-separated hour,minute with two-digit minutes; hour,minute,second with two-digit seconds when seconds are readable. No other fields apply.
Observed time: 3,50
